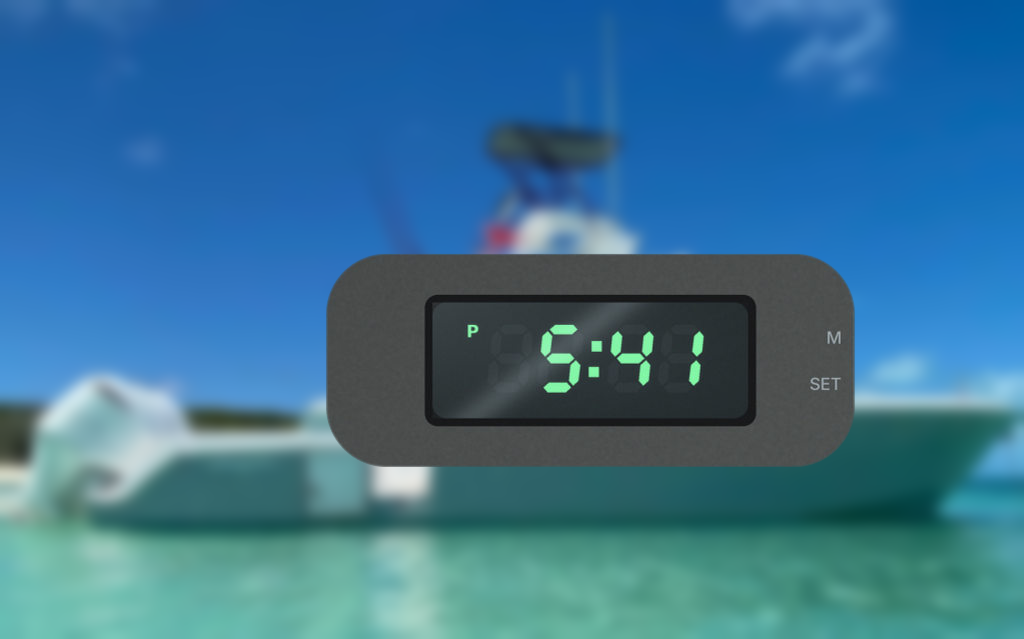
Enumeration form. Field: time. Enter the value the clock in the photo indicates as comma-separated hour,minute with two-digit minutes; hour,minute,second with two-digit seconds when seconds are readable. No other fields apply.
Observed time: 5,41
